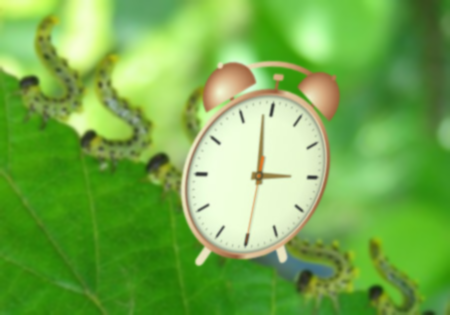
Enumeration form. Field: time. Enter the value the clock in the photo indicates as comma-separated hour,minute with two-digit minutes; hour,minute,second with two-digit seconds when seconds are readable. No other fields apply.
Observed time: 2,58,30
